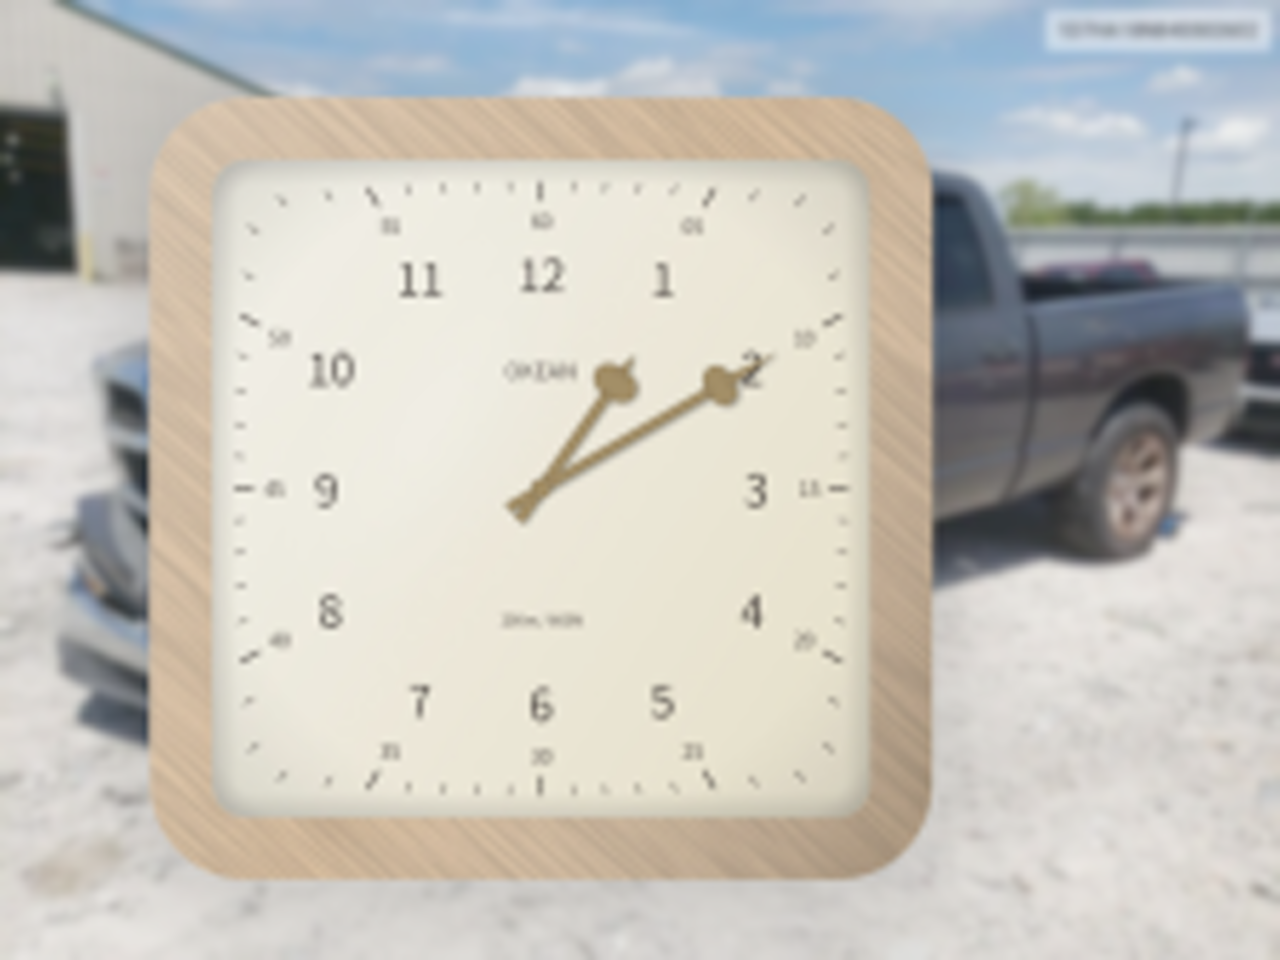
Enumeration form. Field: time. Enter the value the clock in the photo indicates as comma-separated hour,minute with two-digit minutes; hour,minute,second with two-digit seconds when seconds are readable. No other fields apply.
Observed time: 1,10
